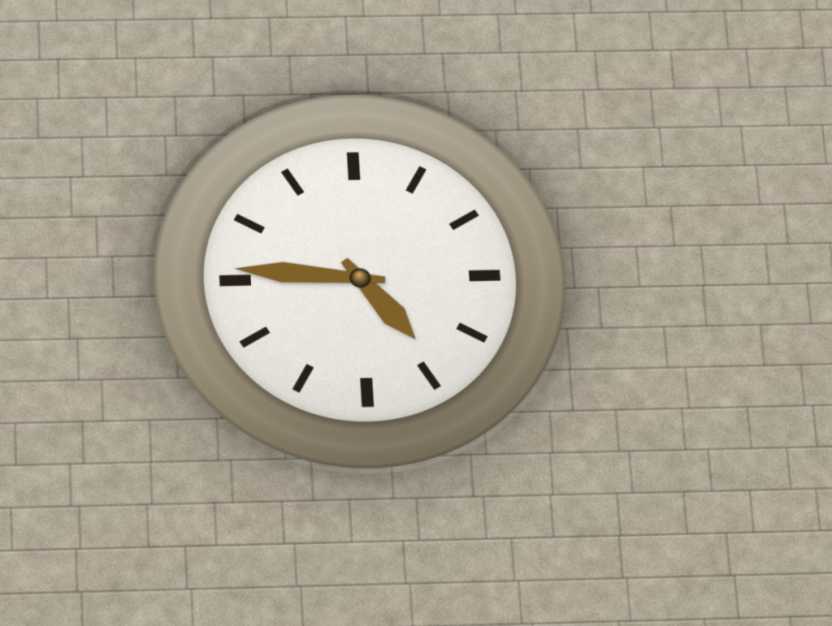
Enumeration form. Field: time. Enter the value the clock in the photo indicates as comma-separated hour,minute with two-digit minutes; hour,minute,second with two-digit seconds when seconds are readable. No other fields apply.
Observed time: 4,46
